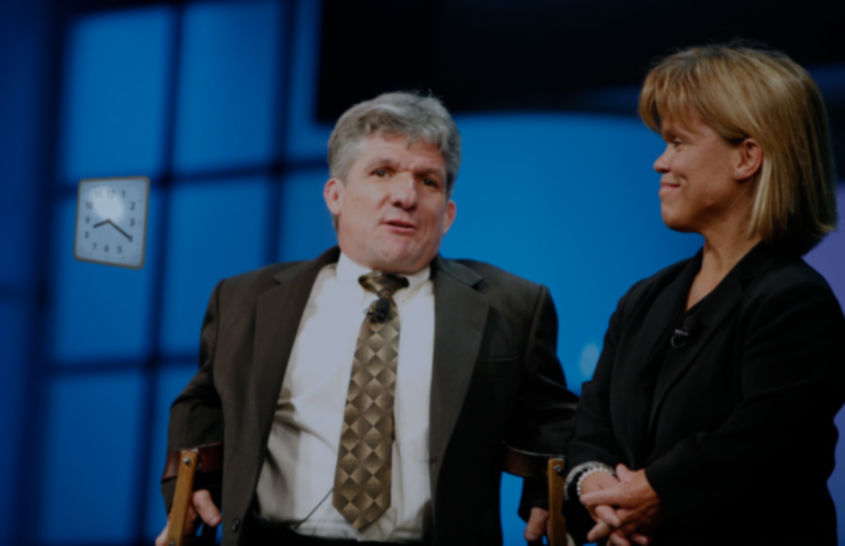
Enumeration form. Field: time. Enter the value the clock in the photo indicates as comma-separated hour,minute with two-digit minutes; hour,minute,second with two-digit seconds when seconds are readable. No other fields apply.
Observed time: 8,20
